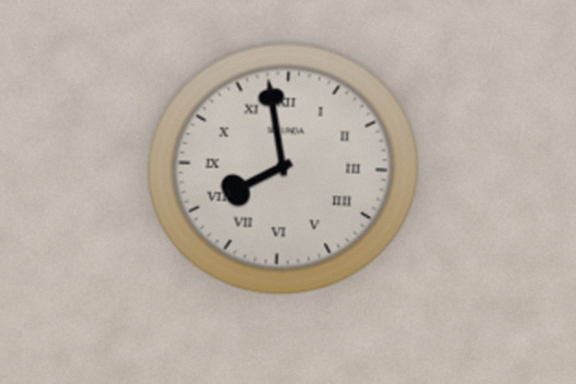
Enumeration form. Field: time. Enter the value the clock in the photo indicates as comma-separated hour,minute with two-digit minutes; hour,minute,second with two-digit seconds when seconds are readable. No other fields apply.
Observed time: 7,58
